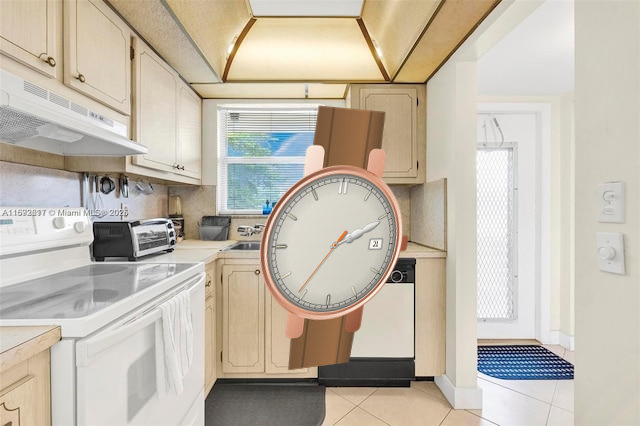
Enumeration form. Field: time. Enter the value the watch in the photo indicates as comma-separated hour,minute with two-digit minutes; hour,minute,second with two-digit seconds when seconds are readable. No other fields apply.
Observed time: 2,10,36
